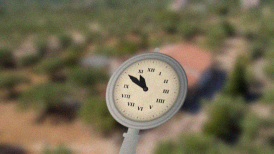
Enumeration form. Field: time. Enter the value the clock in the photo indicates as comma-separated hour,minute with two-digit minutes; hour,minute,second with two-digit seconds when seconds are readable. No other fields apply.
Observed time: 10,50
